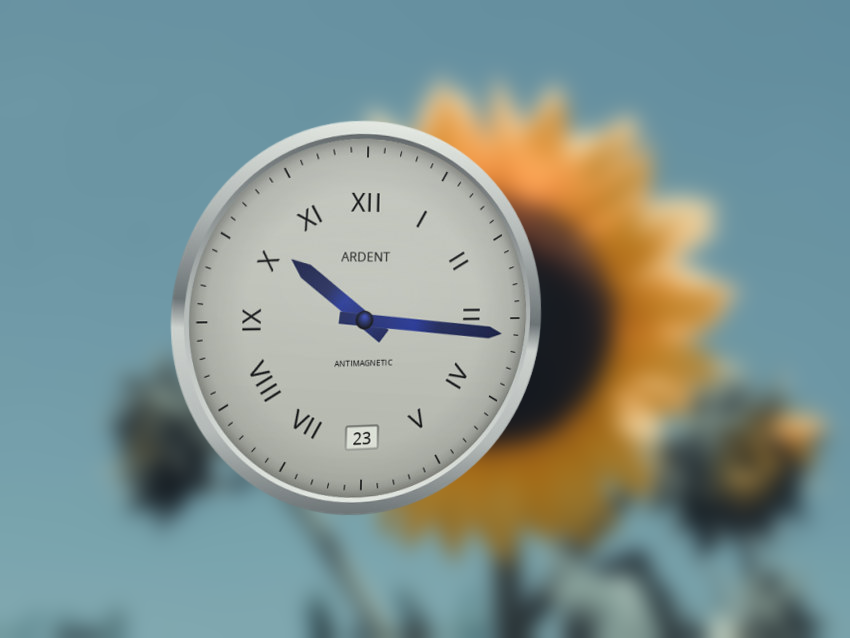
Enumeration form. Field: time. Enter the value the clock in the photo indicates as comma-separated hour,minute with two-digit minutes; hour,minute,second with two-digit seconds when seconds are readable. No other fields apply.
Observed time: 10,16
